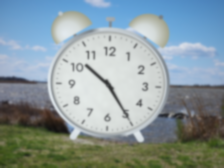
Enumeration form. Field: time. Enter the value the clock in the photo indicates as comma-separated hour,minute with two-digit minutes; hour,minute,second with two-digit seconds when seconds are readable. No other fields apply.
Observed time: 10,25
